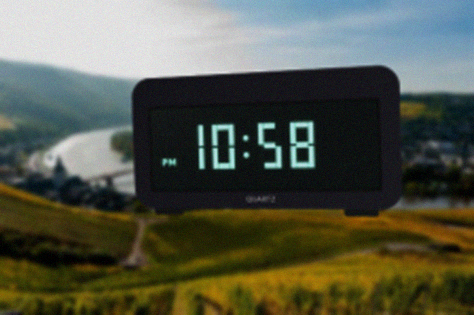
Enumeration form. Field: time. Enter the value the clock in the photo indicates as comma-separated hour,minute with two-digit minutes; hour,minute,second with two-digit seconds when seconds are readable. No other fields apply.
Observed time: 10,58
